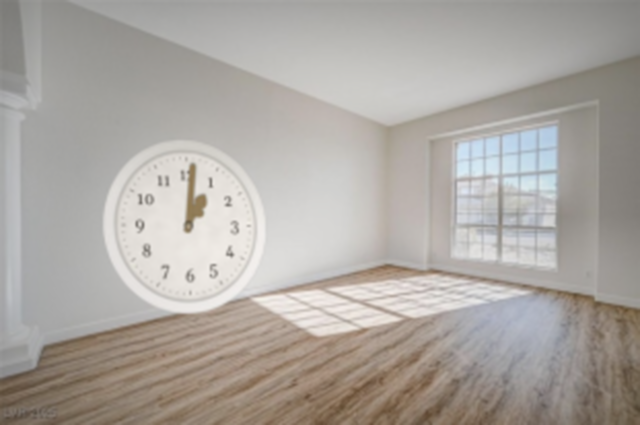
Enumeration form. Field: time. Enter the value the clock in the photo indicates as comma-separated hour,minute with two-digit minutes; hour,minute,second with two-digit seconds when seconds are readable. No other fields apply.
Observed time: 1,01
